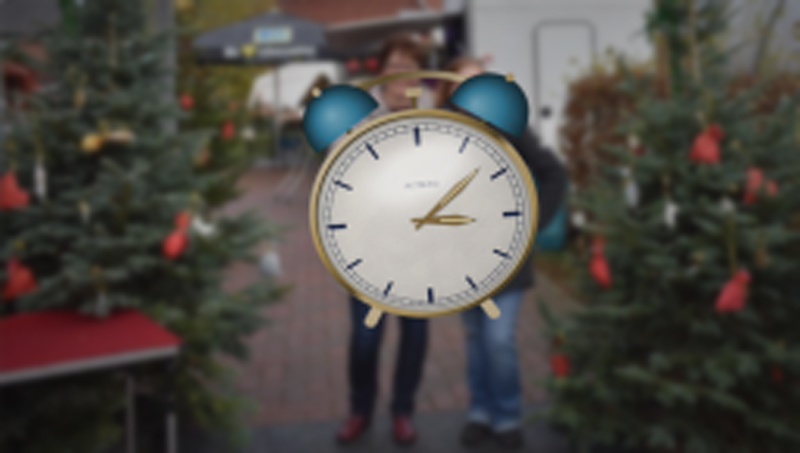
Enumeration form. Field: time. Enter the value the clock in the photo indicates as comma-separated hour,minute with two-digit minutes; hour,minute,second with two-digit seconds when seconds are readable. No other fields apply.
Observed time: 3,08
